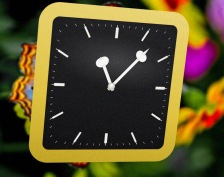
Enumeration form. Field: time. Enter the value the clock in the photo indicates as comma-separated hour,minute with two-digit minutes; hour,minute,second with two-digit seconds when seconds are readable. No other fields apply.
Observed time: 11,07
